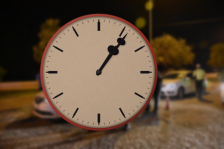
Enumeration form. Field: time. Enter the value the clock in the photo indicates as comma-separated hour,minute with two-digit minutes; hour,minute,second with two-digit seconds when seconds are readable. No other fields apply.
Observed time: 1,06
